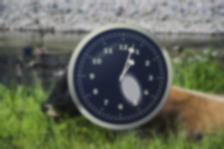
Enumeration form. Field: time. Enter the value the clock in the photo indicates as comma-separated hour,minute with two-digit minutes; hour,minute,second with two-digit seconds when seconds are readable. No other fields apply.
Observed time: 1,03
